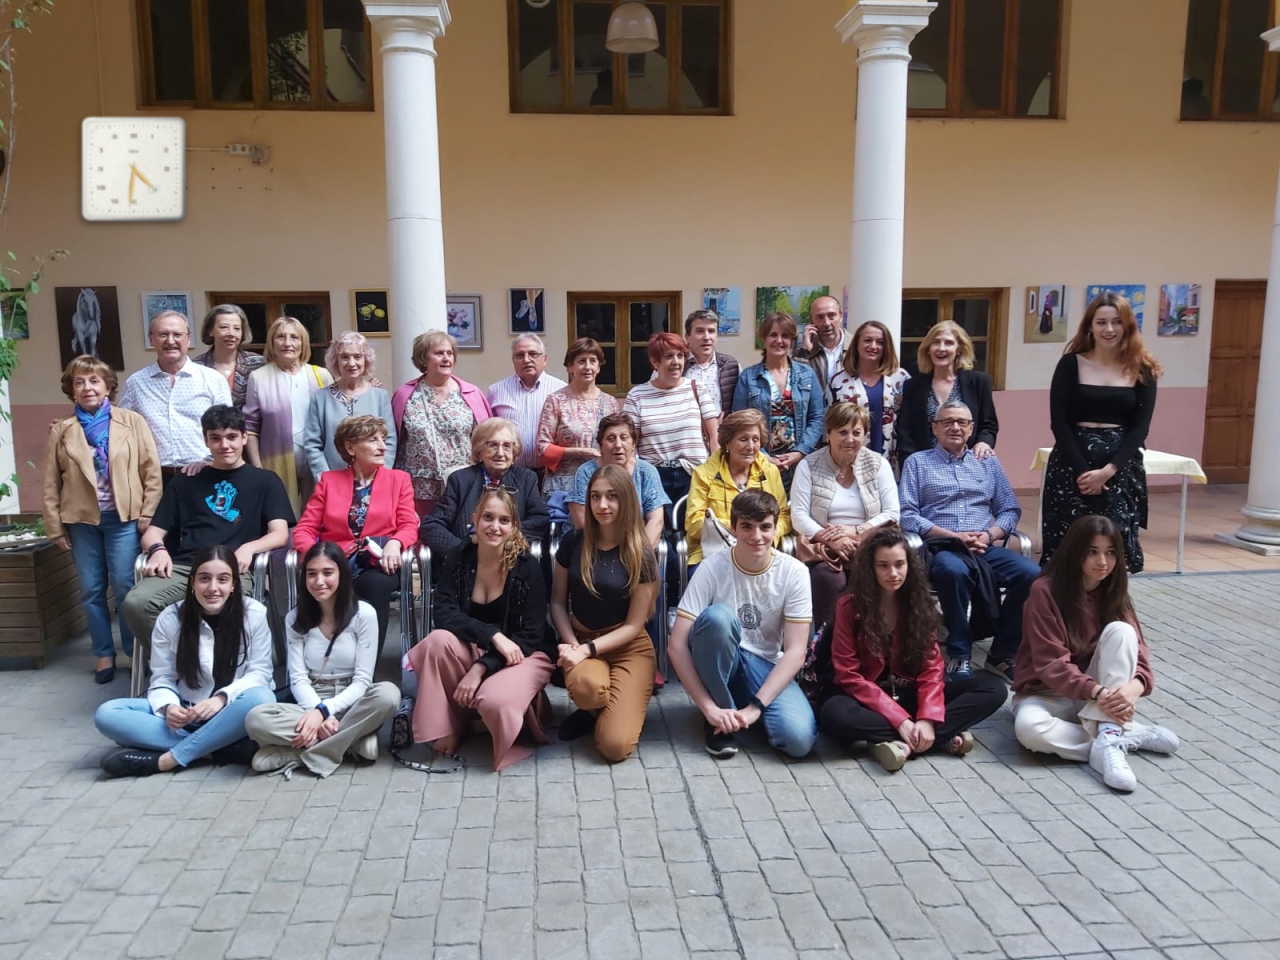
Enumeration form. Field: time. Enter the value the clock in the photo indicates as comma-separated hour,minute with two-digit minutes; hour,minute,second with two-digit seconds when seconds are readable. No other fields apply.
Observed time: 4,31
